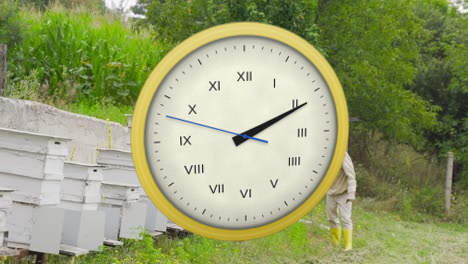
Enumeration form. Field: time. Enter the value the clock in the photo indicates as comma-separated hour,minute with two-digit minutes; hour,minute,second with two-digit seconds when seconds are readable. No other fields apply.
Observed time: 2,10,48
